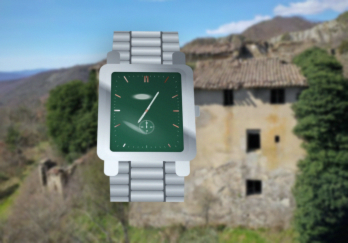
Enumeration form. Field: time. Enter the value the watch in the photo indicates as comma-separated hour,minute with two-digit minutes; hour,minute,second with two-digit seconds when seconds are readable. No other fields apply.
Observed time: 7,05
